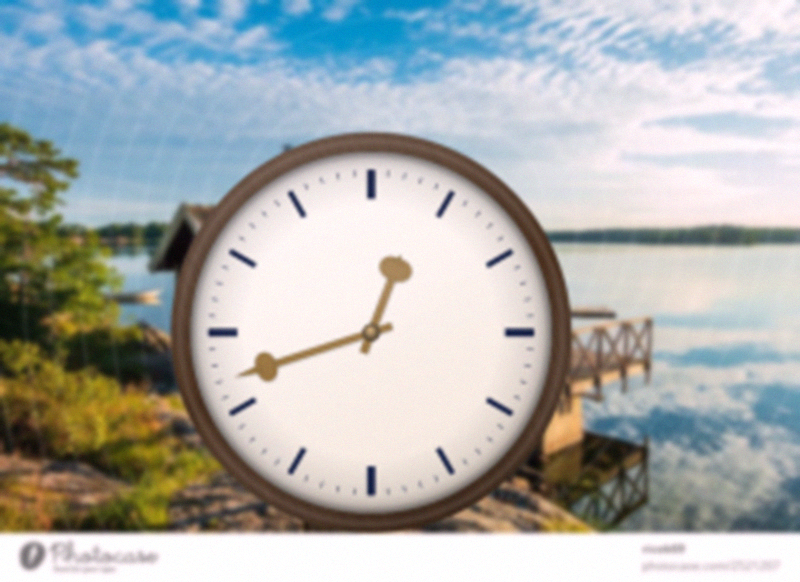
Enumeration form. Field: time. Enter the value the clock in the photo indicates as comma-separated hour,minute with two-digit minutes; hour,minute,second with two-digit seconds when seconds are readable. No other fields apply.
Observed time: 12,42
